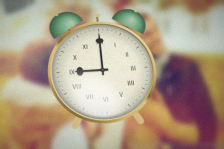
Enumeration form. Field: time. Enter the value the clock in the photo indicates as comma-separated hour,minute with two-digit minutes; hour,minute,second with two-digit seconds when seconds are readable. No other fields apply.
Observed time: 9,00
